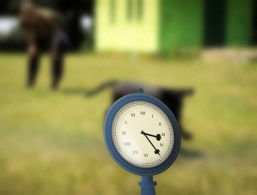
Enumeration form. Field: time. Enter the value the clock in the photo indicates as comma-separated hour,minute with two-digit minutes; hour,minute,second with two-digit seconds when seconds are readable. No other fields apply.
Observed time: 3,24
